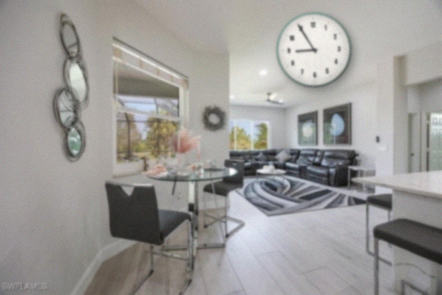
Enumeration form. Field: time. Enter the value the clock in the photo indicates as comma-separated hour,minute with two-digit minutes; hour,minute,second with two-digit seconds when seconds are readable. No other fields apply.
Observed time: 8,55
